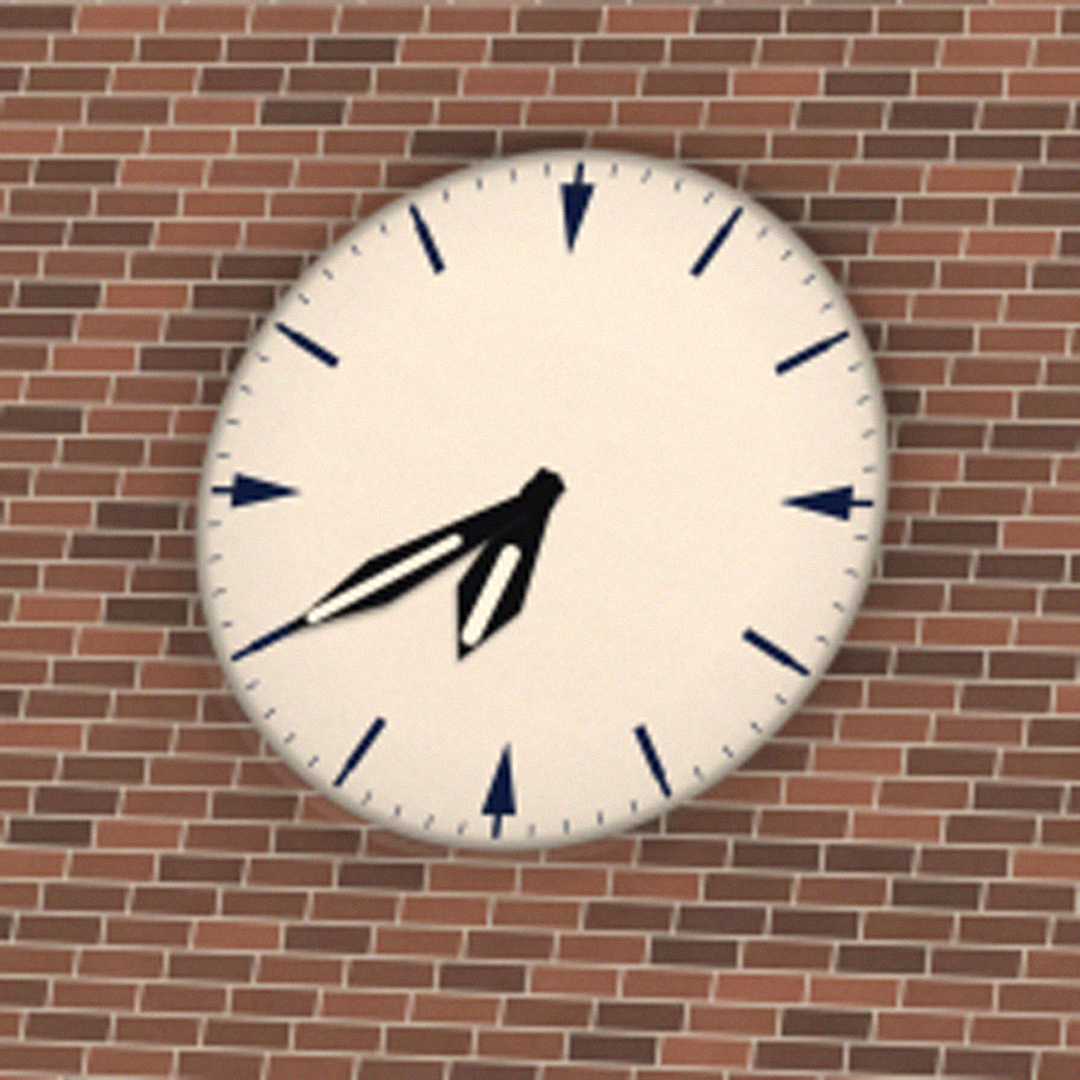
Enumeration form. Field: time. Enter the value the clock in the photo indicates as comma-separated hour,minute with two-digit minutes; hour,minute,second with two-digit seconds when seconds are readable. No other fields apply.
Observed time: 6,40
